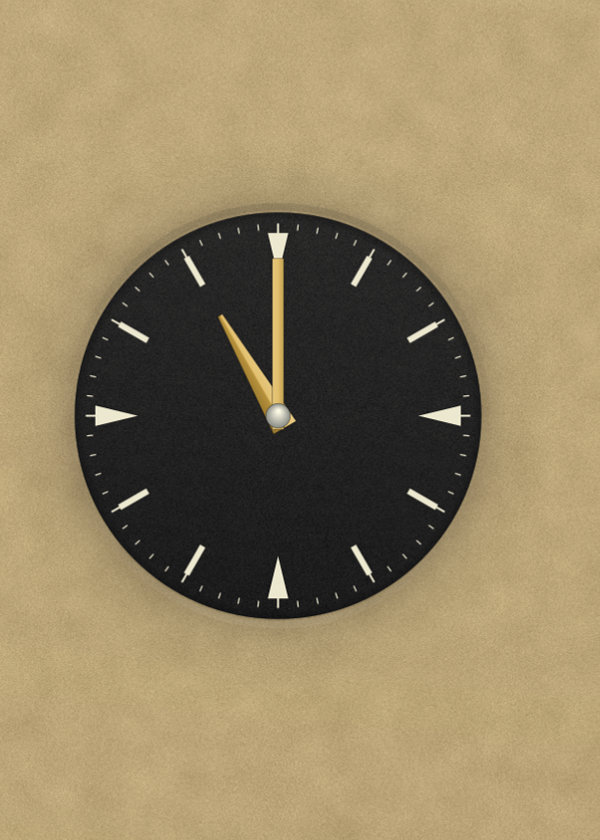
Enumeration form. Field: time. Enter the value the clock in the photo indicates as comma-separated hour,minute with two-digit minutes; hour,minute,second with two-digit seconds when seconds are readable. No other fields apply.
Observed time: 11,00
